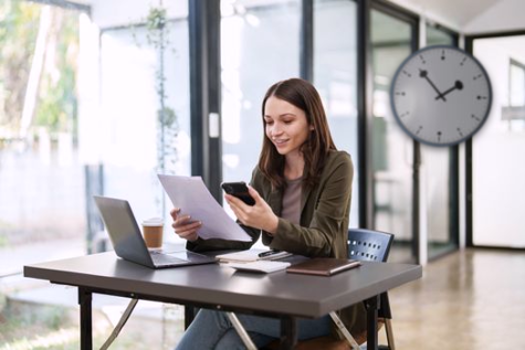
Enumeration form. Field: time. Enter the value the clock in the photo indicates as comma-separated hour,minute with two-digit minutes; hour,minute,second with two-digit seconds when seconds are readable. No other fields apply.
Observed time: 1,53
